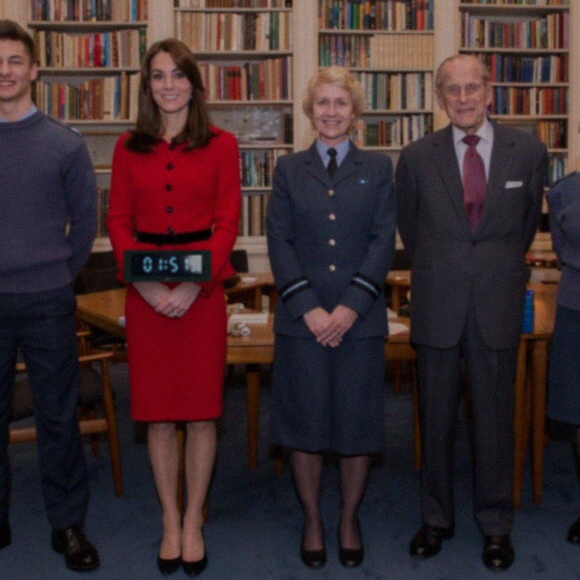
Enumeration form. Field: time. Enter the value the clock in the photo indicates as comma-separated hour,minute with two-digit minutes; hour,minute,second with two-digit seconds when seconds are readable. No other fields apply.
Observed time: 1,51
